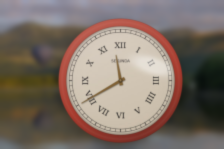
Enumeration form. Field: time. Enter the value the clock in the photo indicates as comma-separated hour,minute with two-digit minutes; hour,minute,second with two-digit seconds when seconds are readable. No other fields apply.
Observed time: 11,40
